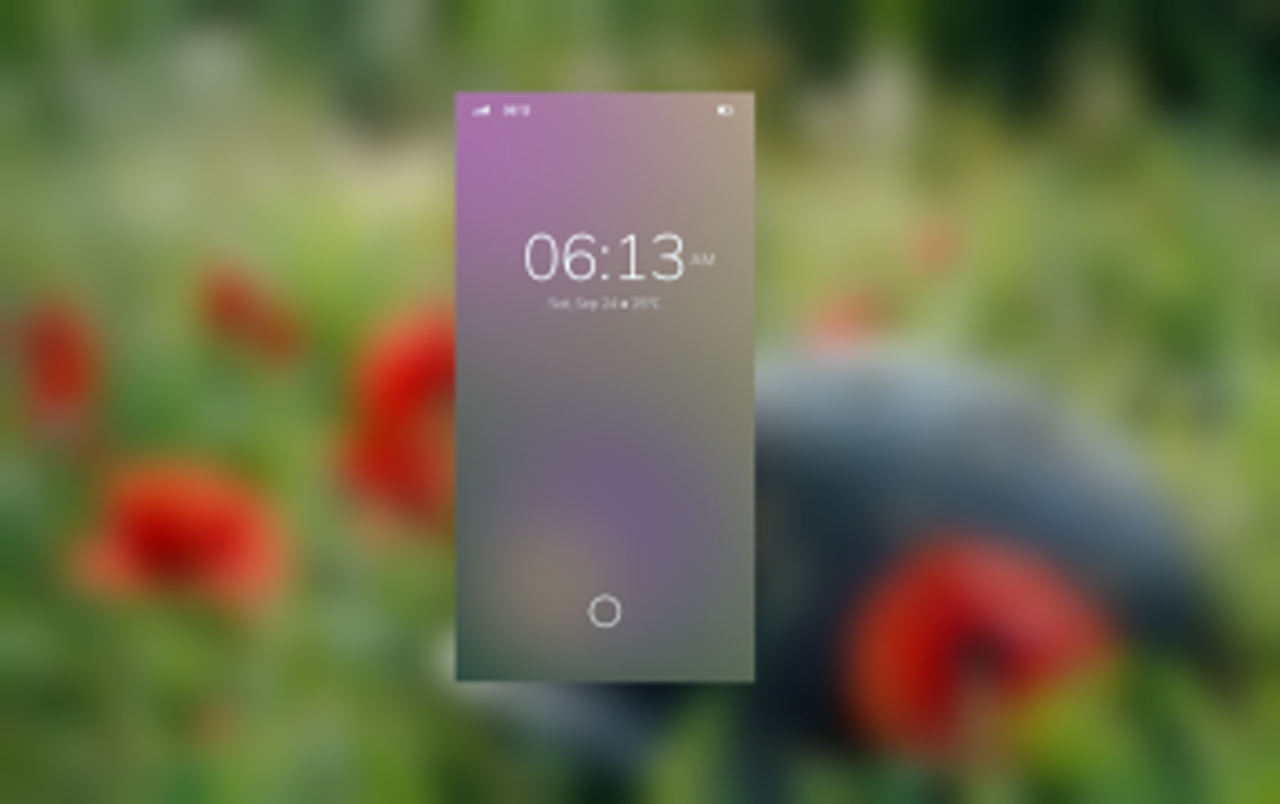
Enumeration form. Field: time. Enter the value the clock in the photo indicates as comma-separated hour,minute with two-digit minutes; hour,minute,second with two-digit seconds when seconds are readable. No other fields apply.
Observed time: 6,13
